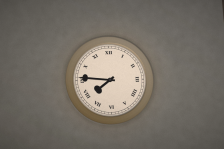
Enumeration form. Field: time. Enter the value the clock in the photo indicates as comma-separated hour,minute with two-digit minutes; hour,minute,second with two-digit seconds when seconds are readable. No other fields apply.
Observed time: 7,46
